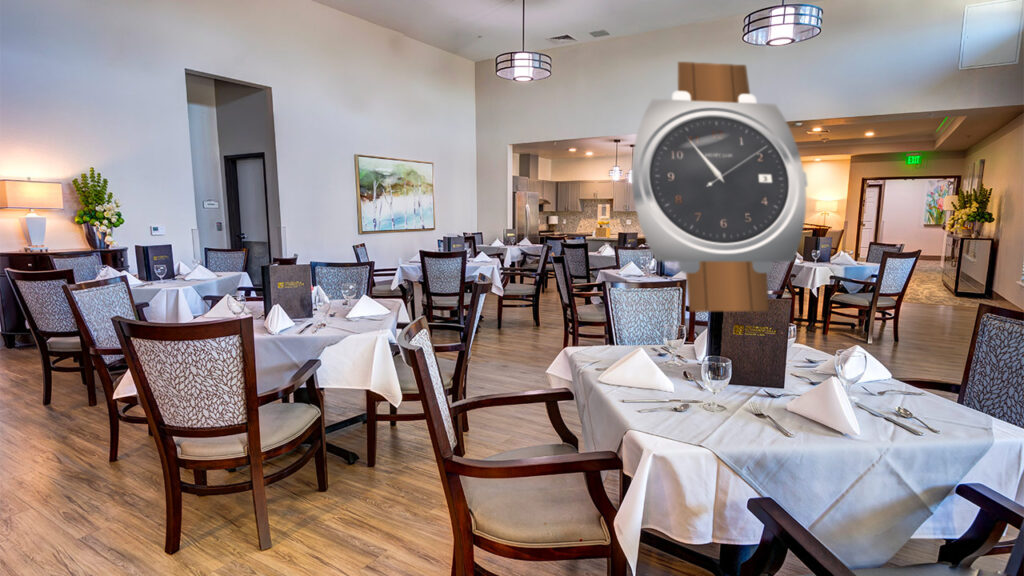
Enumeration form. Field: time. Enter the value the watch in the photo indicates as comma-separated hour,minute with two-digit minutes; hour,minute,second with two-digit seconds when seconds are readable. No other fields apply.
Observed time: 10,54,09
